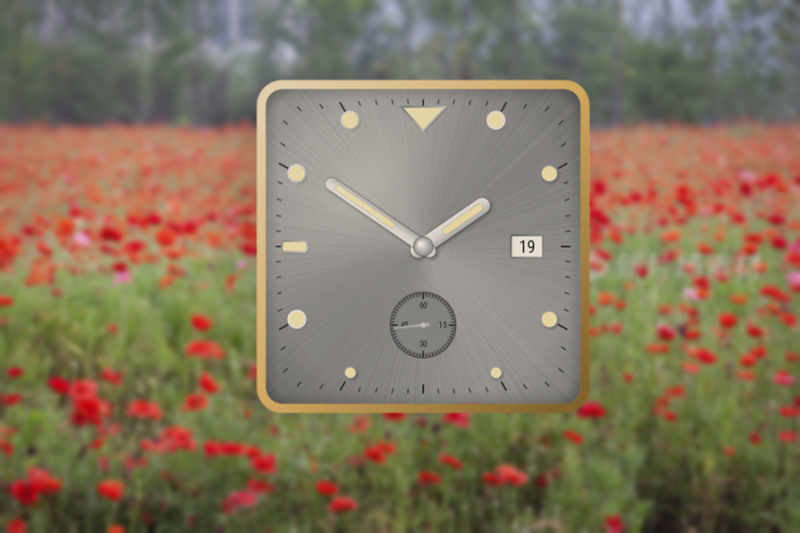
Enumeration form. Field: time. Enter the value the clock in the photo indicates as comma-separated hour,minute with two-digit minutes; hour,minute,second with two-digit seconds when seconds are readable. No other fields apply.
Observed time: 1,50,44
